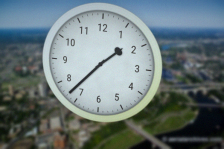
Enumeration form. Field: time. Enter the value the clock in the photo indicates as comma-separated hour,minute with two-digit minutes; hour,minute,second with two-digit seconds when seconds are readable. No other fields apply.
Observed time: 1,37
